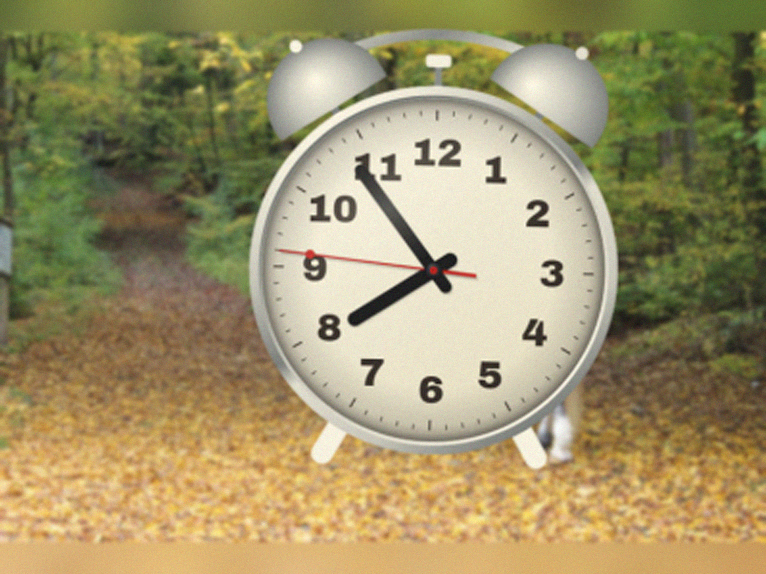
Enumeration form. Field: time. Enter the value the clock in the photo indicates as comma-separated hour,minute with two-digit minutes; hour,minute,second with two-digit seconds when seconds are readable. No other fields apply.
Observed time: 7,53,46
